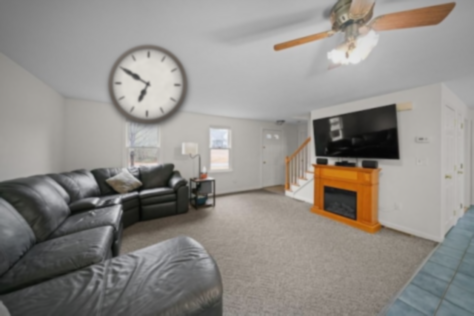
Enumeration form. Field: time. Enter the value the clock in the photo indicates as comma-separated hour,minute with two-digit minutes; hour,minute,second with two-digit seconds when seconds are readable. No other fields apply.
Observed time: 6,50
